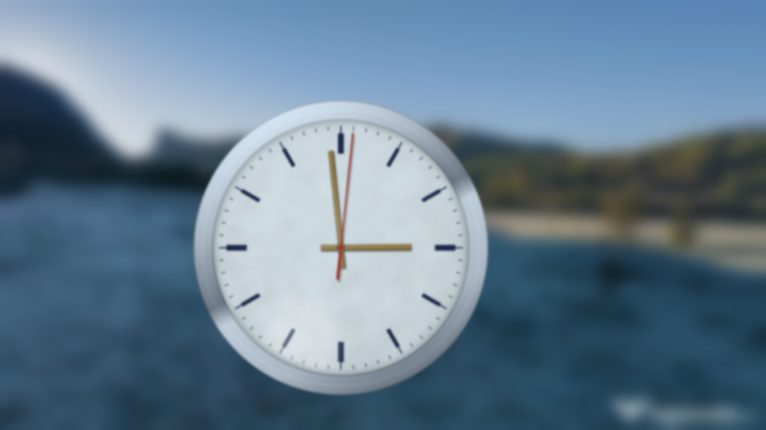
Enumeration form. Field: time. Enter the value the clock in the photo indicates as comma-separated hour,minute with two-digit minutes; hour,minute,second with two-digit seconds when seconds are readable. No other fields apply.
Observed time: 2,59,01
